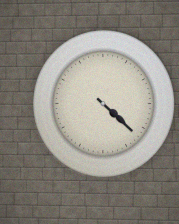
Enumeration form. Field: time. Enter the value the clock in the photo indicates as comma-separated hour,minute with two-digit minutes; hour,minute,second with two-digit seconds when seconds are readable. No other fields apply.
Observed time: 4,22
